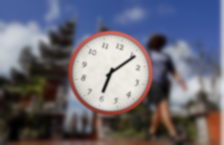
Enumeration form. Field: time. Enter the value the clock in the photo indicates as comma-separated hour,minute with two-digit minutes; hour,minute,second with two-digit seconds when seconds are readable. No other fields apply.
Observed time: 6,06
